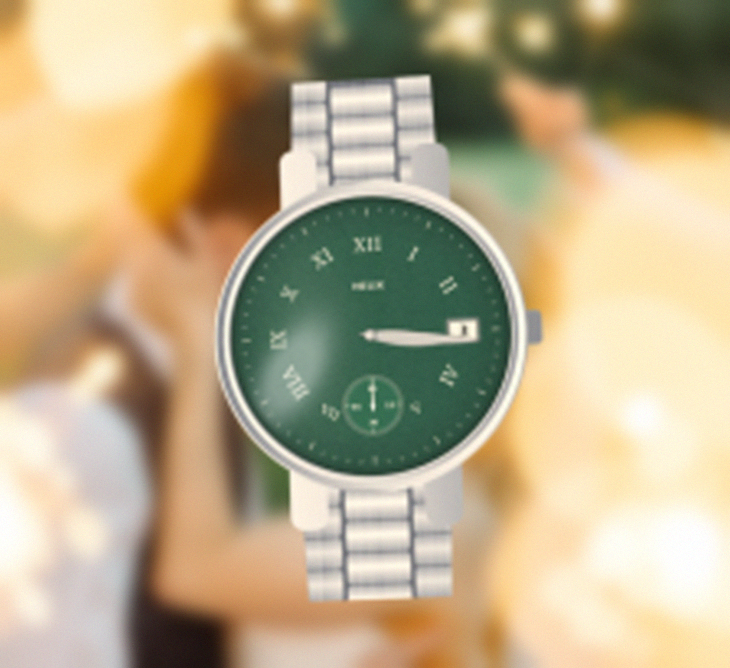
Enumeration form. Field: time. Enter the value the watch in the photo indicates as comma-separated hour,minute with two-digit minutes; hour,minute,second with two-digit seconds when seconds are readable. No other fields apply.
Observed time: 3,16
